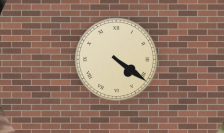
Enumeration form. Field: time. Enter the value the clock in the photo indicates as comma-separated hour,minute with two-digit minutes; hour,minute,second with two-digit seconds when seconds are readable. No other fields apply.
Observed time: 4,21
